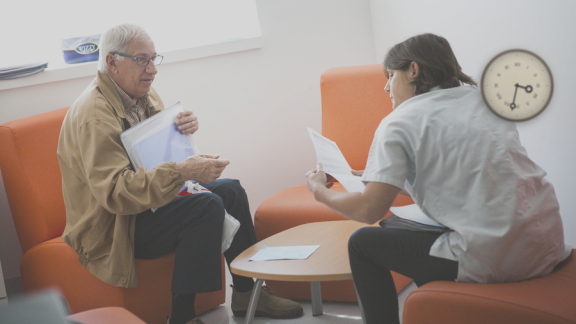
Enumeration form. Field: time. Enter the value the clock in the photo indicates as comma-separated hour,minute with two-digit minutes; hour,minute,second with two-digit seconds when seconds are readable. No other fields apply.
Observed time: 3,32
